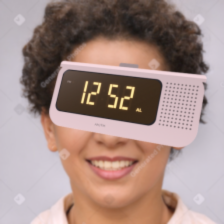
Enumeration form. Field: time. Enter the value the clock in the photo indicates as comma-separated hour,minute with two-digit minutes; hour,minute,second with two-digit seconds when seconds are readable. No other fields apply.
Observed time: 12,52
